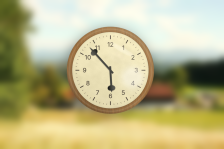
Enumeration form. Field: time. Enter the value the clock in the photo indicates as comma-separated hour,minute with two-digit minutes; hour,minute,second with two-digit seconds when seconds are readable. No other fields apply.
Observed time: 5,53
